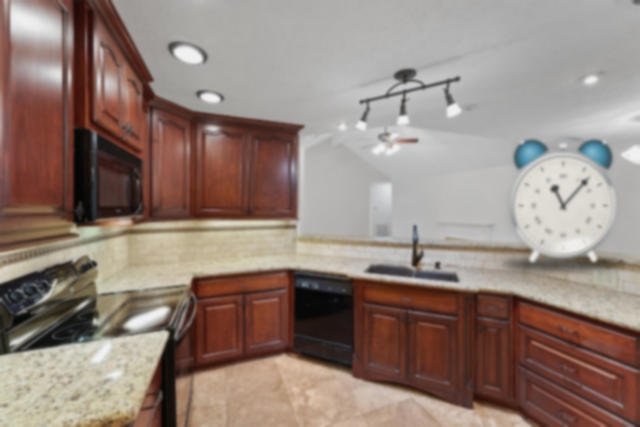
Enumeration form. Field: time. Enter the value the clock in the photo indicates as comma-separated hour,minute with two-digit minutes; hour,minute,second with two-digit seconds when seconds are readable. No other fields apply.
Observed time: 11,07
